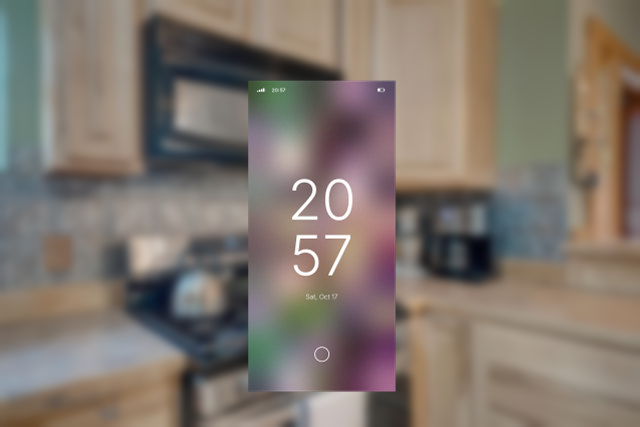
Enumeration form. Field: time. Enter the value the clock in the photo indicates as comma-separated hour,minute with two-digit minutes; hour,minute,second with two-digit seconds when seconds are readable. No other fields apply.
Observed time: 20,57
